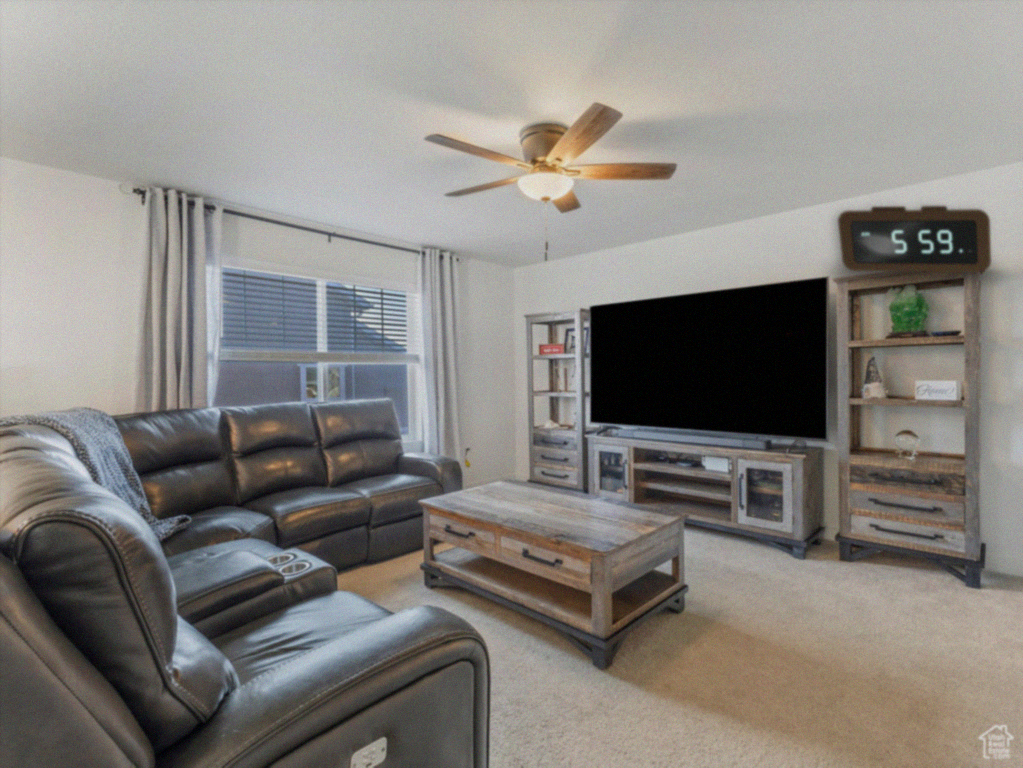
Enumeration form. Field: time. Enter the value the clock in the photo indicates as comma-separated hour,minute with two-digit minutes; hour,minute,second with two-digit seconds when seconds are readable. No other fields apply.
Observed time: 5,59
